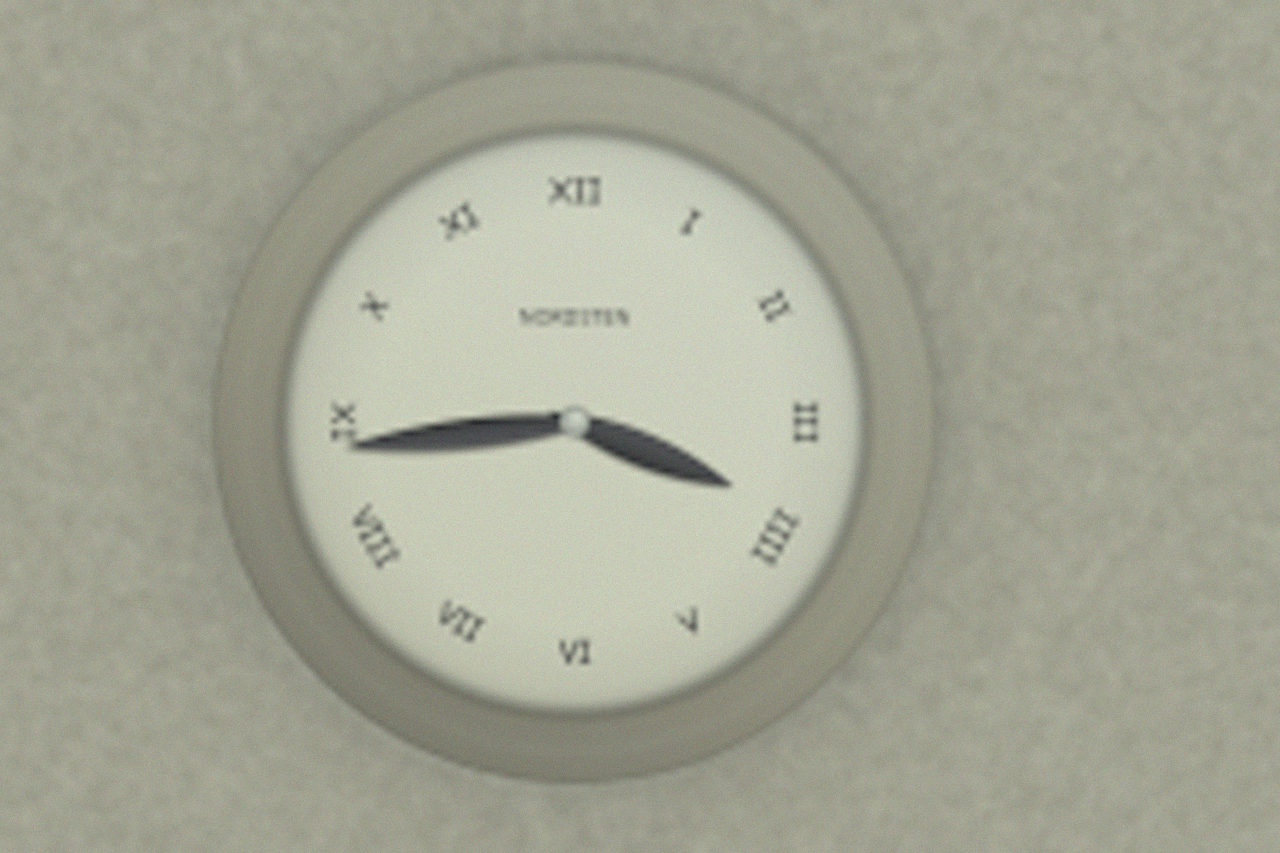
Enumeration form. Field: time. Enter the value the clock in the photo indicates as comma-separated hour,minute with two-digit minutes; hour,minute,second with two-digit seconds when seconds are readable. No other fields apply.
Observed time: 3,44
